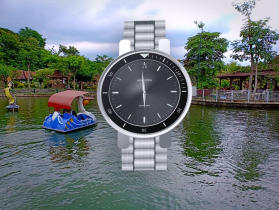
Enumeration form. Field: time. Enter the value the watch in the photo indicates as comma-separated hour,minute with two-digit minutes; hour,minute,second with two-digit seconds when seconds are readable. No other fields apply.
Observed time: 5,59
